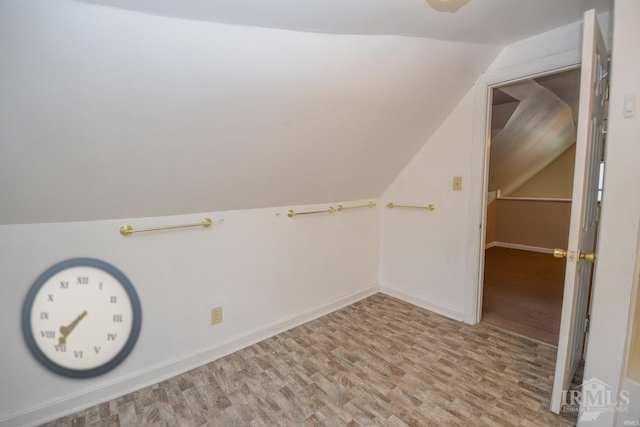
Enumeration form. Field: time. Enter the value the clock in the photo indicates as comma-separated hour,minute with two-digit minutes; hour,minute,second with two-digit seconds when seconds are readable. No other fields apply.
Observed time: 7,36
